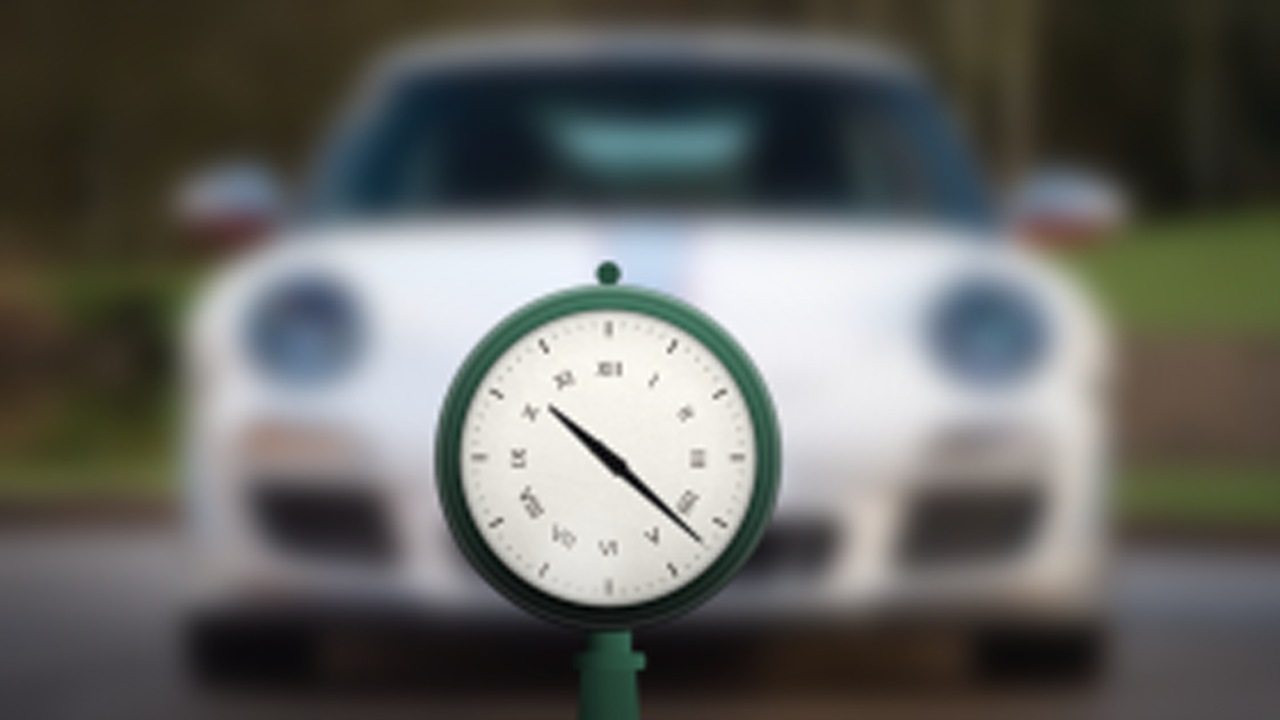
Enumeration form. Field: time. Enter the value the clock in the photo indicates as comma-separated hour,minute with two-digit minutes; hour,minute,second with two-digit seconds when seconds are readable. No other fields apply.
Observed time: 10,22
